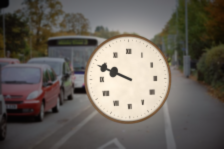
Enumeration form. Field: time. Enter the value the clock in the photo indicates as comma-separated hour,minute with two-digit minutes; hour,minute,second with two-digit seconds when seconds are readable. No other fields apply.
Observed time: 9,49
